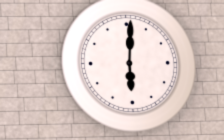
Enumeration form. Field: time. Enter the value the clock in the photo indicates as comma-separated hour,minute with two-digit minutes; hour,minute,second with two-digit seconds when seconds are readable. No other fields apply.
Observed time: 6,01
